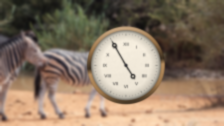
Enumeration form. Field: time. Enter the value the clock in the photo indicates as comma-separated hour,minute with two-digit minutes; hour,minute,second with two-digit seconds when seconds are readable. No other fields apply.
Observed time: 4,55
